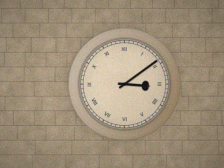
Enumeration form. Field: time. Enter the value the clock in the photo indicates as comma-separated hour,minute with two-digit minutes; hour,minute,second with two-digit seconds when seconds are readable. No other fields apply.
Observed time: 3,09
